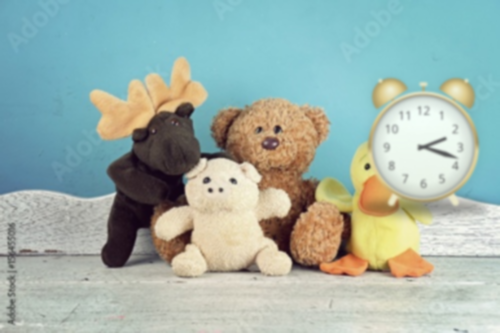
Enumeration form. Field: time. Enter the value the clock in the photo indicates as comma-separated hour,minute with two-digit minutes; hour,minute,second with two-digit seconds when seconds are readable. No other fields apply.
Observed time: 2,18
